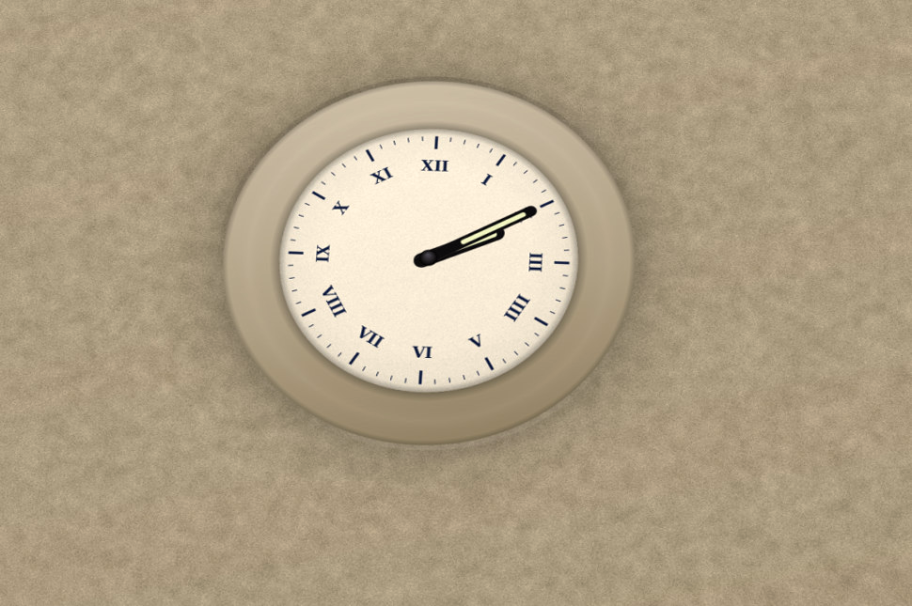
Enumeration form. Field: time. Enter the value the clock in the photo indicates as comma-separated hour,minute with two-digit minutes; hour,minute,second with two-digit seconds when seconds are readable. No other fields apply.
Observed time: 2,10
